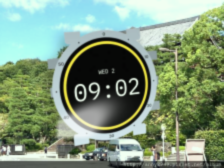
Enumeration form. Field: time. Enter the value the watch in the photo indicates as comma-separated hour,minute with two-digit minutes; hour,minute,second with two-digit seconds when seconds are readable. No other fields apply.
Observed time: 9,02
